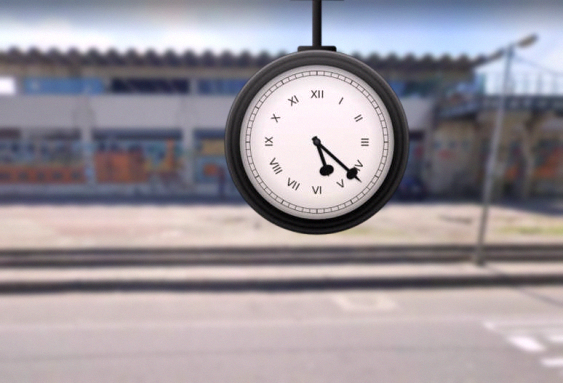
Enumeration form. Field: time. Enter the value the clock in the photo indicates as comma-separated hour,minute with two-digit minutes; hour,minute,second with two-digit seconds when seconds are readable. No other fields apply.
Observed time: 5,22
